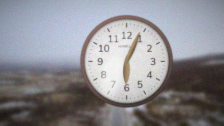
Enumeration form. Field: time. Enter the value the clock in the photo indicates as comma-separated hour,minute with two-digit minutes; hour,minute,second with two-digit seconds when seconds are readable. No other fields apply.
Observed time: 6,04
